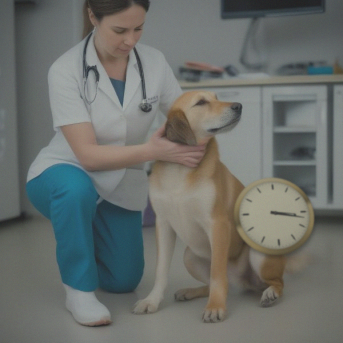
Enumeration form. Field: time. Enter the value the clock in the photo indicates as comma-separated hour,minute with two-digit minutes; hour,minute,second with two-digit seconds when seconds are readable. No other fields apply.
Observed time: 3,17
